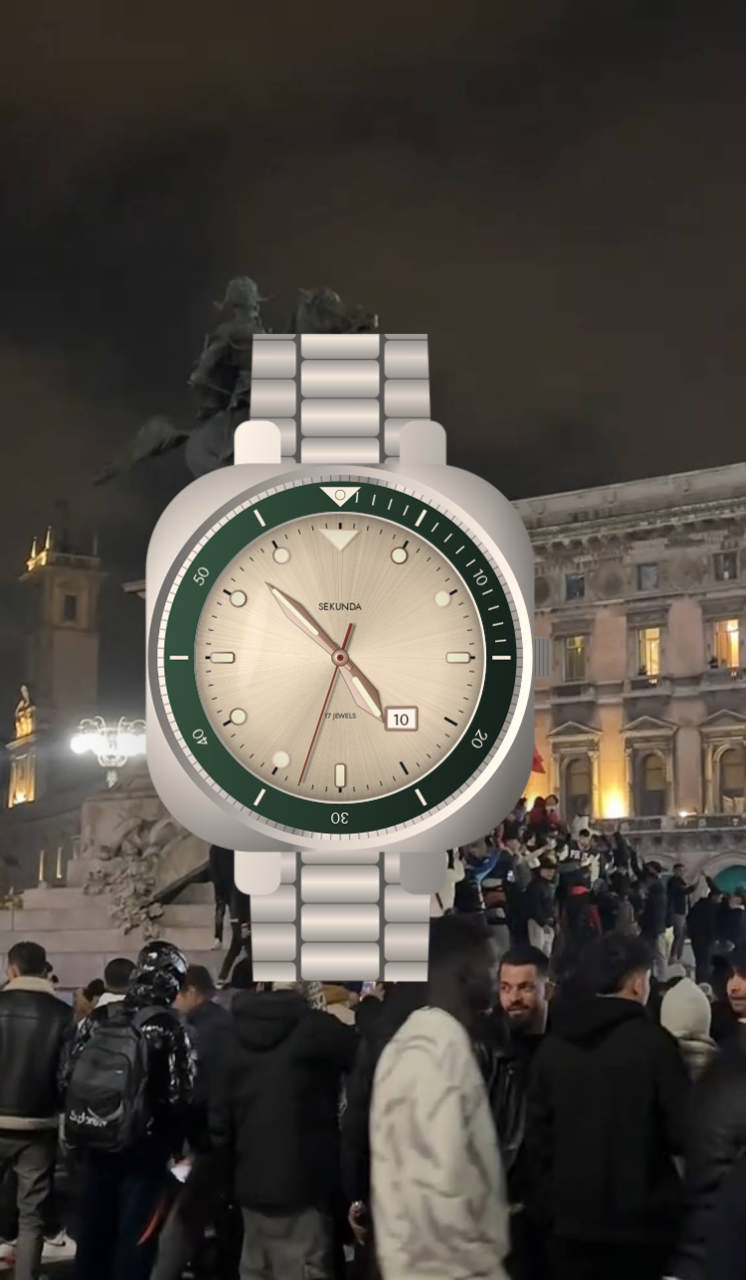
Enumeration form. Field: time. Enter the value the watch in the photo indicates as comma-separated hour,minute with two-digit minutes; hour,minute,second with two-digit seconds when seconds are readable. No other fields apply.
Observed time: 4,52,33
